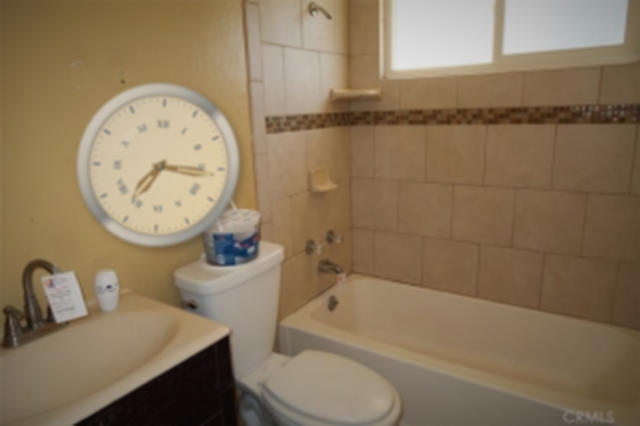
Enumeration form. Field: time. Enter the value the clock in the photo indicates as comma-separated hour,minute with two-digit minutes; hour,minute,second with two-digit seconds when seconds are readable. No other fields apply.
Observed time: 7,16
